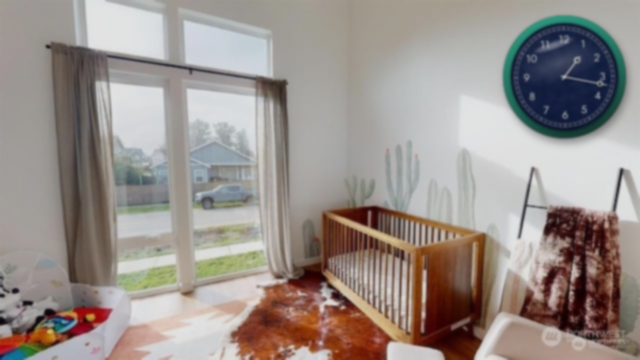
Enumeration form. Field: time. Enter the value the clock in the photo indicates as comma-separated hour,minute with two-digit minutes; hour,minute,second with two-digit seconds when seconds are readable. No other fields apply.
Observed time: 1,17
